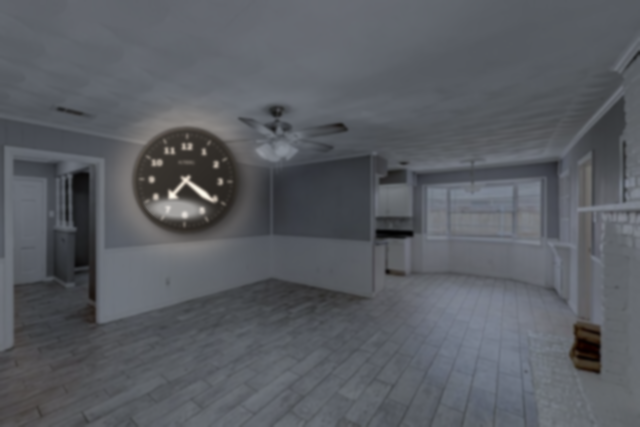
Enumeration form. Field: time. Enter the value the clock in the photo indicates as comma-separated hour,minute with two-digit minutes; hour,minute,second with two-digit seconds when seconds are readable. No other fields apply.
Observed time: 7,21
